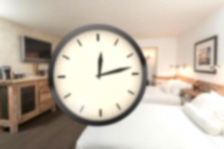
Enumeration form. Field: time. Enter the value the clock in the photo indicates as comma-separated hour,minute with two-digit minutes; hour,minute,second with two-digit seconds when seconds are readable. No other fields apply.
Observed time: 12,13
